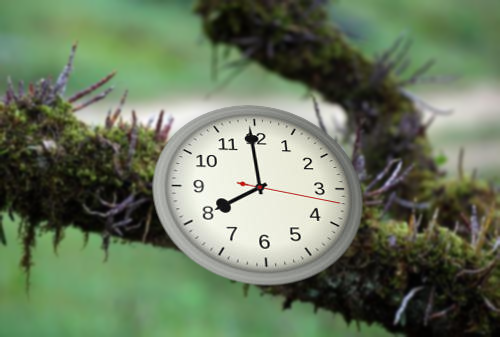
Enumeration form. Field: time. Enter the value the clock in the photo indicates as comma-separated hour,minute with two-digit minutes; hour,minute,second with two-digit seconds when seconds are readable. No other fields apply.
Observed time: 7,59,17
